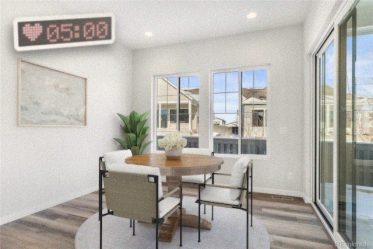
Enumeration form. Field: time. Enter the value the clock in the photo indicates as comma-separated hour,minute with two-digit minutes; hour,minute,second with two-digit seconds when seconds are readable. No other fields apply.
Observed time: 5,00
